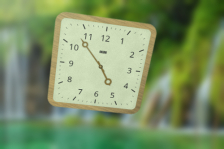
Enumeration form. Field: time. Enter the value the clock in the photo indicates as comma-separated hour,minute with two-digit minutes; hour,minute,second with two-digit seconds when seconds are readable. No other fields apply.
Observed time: 4,53
